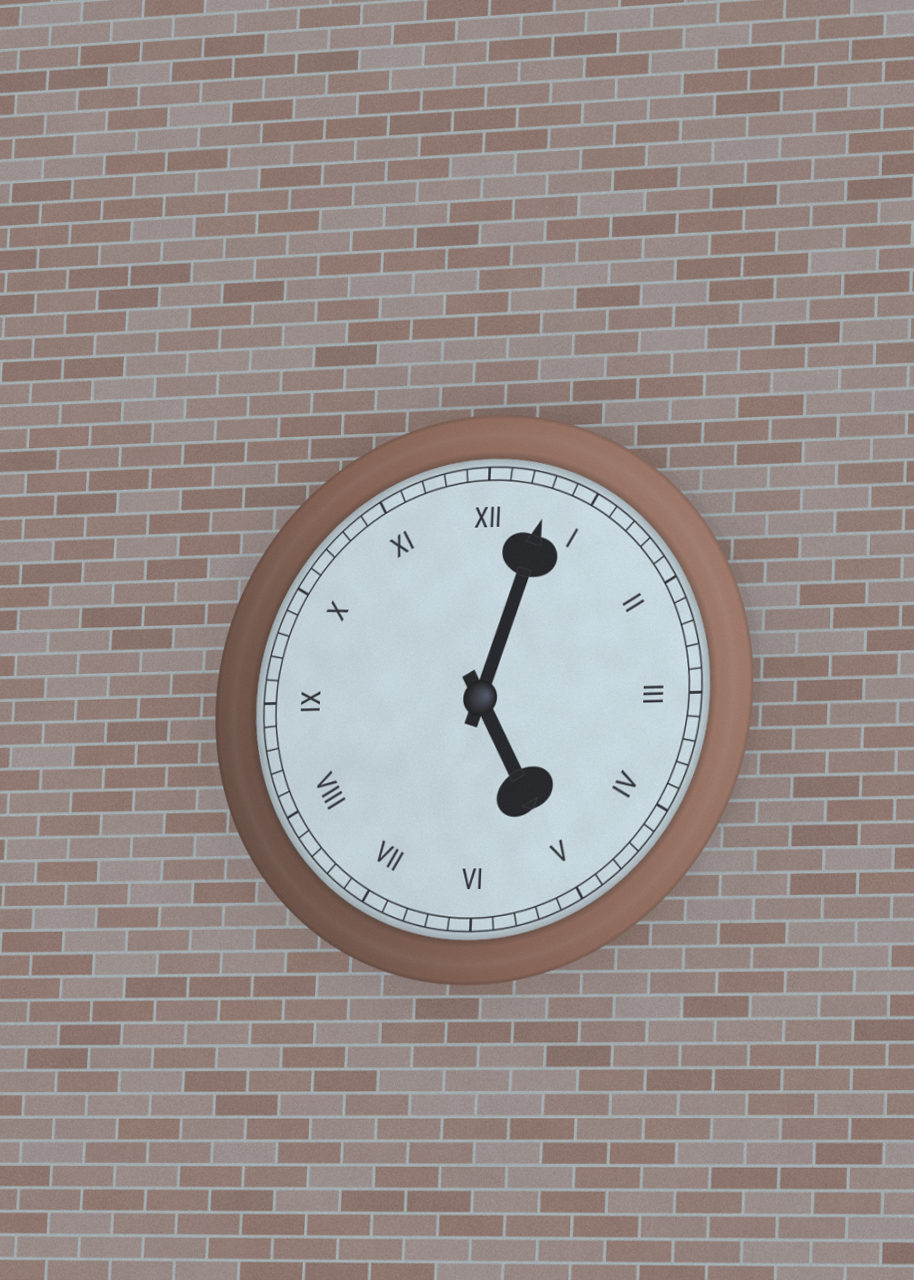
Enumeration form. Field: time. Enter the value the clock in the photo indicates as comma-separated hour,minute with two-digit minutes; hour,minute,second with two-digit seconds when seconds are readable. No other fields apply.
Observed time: 5,03
